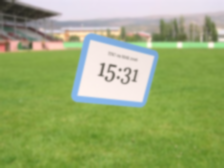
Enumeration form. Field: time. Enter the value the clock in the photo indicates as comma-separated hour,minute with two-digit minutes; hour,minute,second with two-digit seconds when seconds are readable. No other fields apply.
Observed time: 15,31
